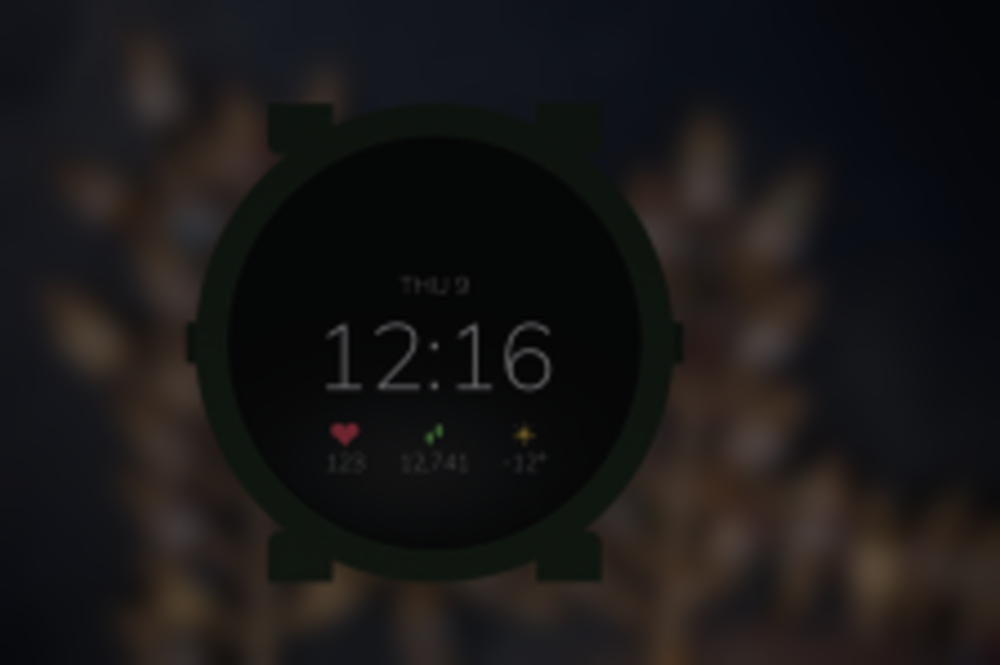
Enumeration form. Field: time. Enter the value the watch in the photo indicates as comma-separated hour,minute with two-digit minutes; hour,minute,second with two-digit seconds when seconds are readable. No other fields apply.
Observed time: 12,16
